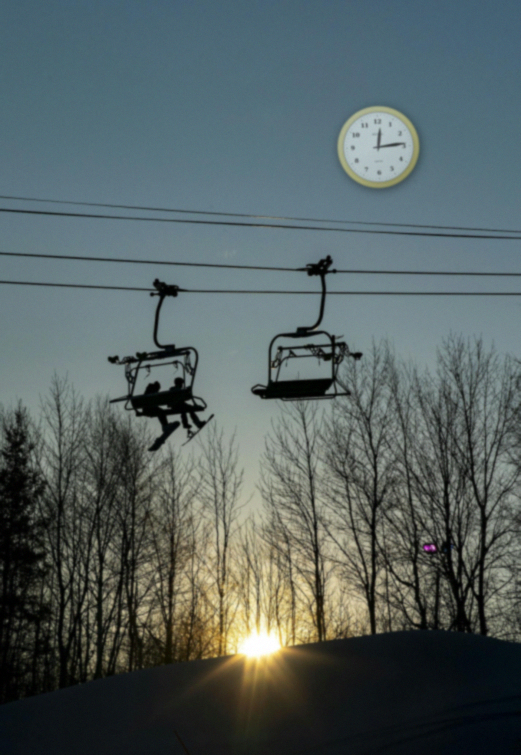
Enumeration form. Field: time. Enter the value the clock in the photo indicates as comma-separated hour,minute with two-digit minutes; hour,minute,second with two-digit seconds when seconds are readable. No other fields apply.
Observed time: 12,14
